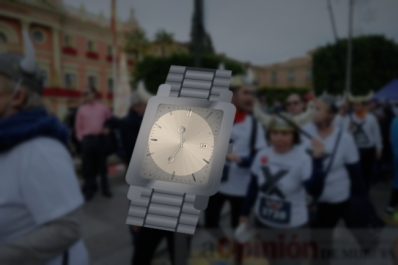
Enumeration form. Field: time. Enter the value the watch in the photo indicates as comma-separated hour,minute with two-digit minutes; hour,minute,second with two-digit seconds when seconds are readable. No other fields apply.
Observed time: 11,33
